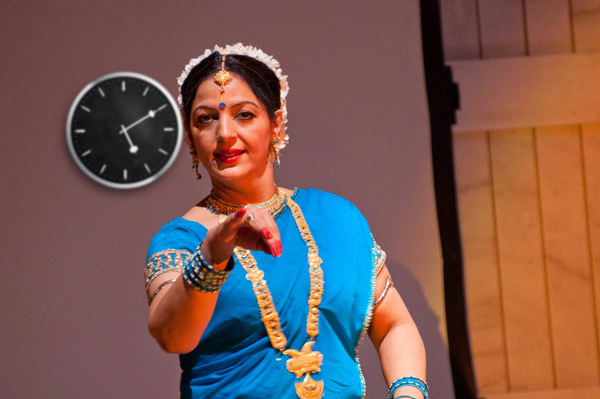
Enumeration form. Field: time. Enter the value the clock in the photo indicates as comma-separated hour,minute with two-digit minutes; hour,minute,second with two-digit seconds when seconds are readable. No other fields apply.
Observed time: 5,10
